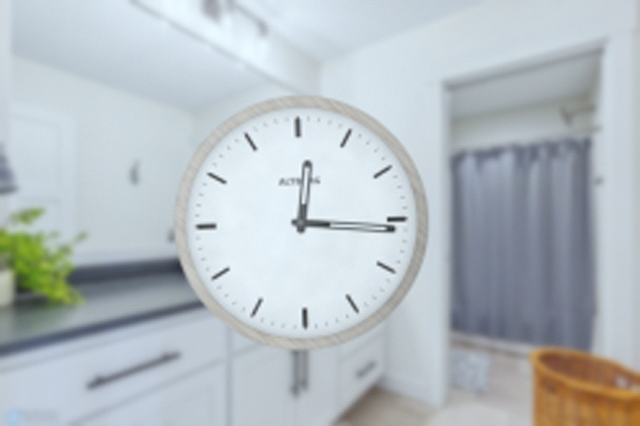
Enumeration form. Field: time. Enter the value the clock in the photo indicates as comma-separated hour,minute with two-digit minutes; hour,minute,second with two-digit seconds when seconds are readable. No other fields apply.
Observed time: 12,16
